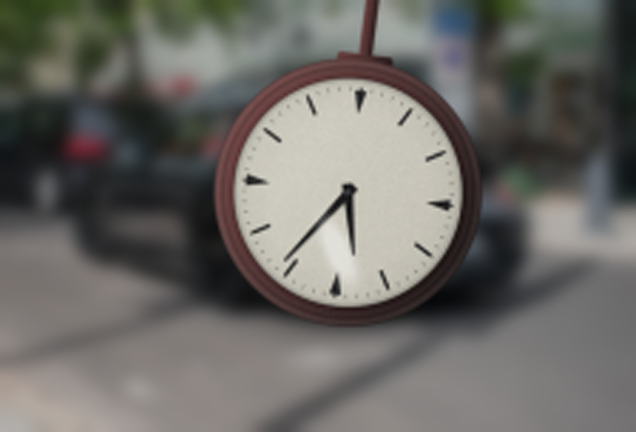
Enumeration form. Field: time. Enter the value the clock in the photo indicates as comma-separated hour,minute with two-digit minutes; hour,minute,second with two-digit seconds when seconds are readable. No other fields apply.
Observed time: 5,36
